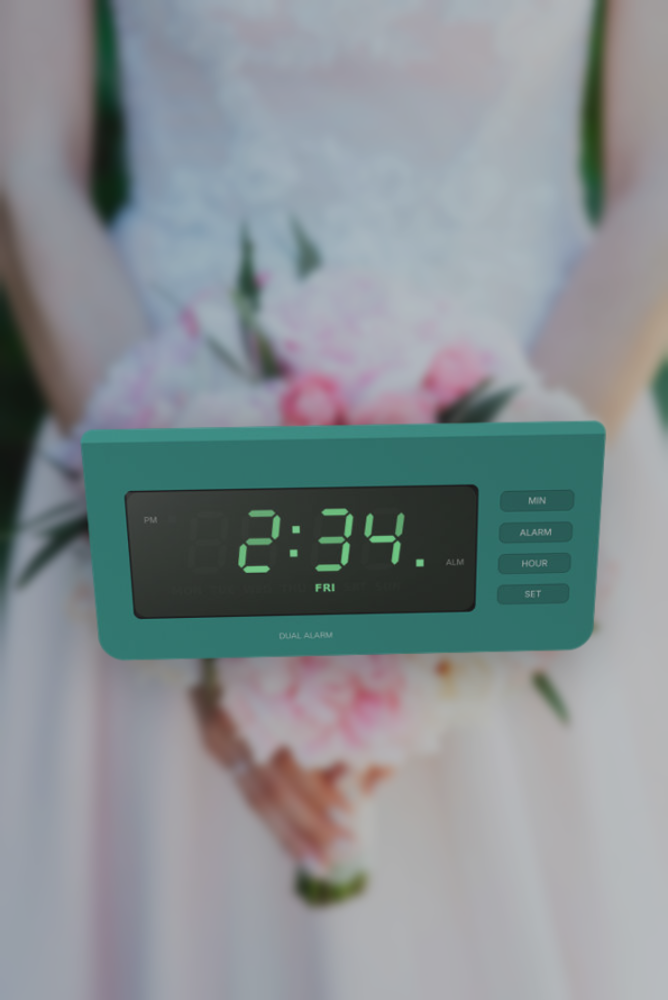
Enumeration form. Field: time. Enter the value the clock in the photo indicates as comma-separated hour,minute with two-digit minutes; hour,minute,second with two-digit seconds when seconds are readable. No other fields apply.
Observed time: 2,34
